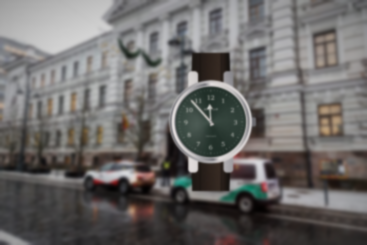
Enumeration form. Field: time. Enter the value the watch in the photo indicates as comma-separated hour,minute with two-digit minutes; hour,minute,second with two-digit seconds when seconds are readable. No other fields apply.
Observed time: 11,53
